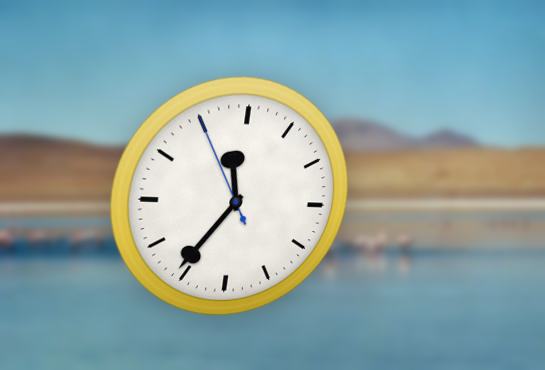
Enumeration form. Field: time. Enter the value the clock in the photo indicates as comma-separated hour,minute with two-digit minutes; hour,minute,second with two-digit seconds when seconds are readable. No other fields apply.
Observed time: 11,35,55
